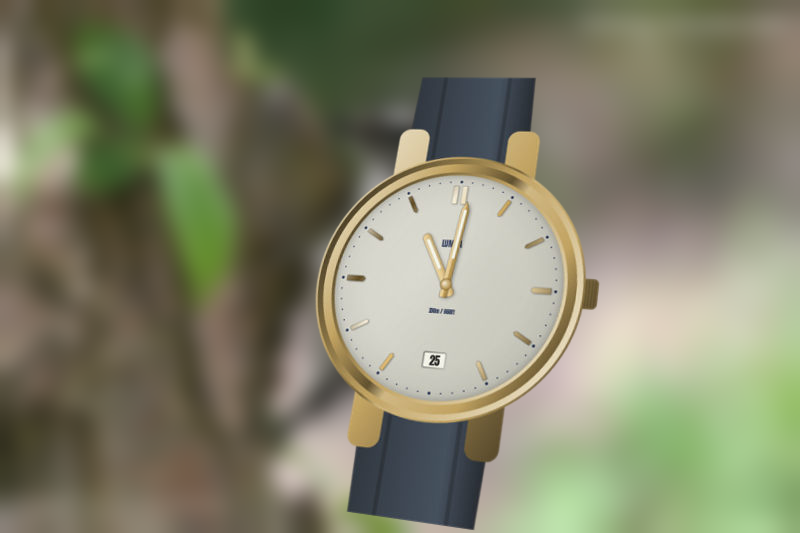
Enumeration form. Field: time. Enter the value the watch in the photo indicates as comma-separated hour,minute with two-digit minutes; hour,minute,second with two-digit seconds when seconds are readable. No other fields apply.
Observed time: 11,01
